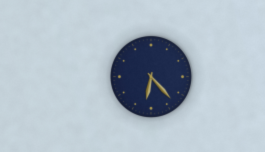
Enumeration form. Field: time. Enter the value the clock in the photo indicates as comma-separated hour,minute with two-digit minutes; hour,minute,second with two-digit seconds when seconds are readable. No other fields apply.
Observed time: 6,23
